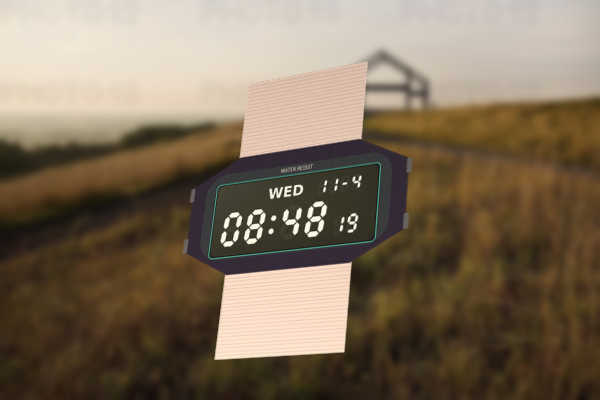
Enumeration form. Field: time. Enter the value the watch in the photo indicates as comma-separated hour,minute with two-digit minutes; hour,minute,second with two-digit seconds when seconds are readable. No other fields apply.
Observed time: 8,48,19
